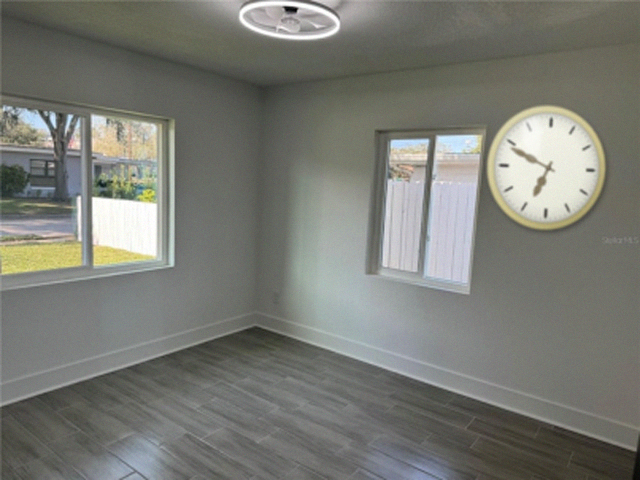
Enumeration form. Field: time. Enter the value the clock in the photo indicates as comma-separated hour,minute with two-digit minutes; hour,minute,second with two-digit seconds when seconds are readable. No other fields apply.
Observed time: 6,49
